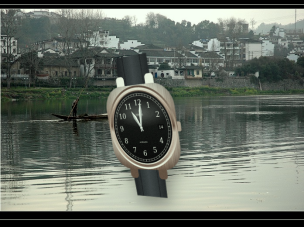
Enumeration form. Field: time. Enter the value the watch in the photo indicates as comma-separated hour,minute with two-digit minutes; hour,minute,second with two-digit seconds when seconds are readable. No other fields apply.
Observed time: 11,01
